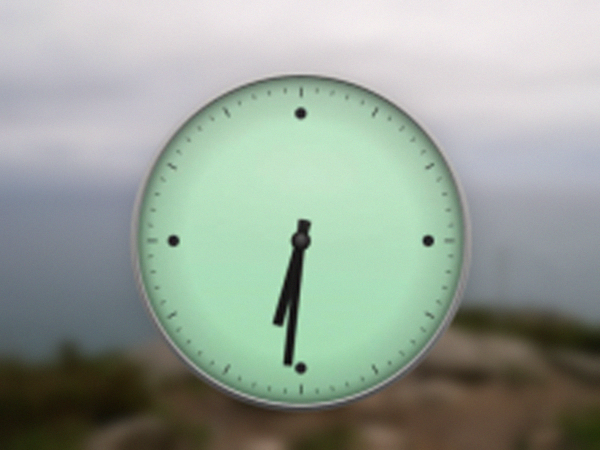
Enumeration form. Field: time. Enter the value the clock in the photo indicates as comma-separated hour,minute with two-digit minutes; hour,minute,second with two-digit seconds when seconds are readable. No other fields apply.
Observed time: 6,31
